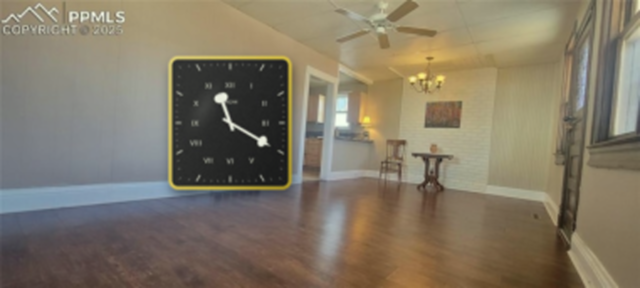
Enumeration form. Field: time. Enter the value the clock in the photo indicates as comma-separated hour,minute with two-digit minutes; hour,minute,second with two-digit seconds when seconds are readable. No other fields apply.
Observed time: 11,20
